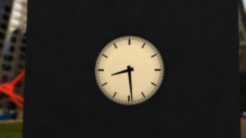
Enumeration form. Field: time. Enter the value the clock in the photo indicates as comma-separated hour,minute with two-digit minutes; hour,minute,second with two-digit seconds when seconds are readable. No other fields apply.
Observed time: 8,29
